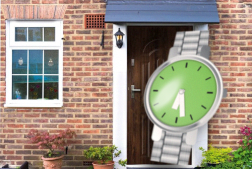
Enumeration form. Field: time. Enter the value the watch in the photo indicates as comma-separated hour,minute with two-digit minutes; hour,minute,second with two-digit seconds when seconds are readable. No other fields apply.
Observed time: 6,28
